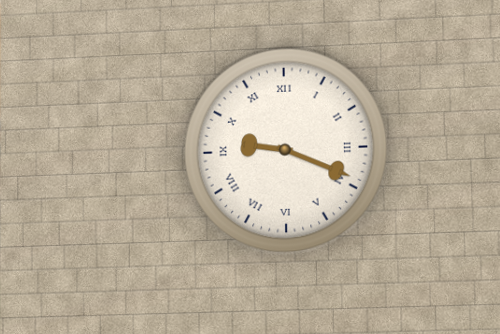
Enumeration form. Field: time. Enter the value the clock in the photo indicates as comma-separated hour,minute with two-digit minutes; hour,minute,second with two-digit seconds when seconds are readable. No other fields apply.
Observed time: 9,19
